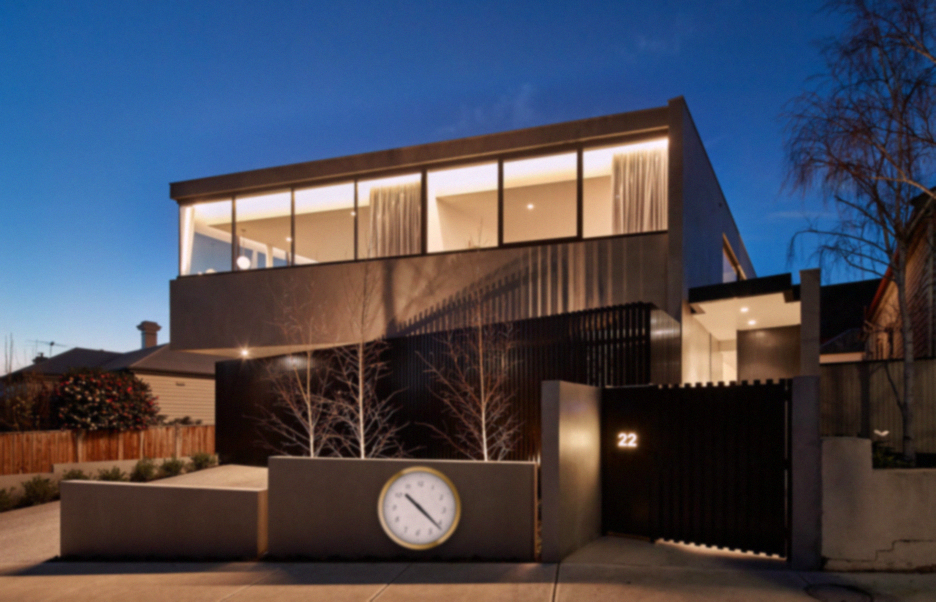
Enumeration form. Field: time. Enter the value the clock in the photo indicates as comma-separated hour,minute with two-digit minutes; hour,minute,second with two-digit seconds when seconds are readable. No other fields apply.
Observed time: 10,22
